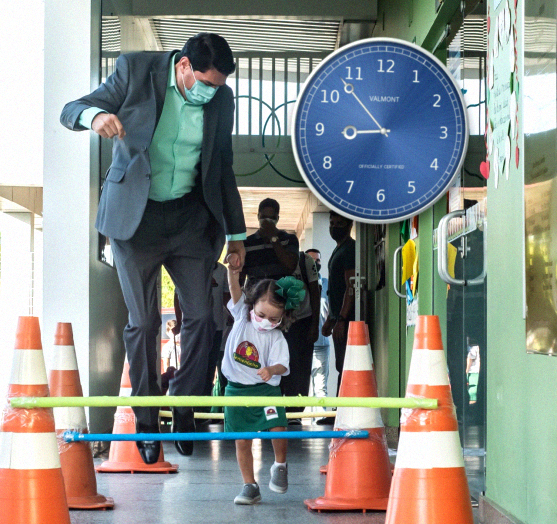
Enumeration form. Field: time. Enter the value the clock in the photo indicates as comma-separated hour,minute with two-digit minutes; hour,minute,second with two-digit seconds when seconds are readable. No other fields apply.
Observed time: 8,53
